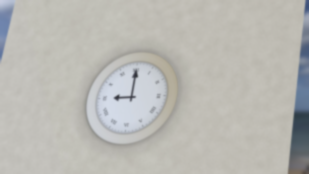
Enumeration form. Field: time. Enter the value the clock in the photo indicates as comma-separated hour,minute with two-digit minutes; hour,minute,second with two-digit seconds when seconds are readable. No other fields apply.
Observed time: 9,00
